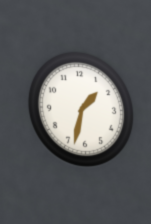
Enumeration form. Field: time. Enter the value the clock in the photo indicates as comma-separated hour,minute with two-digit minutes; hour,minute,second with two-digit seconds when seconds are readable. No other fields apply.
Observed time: 1,33
